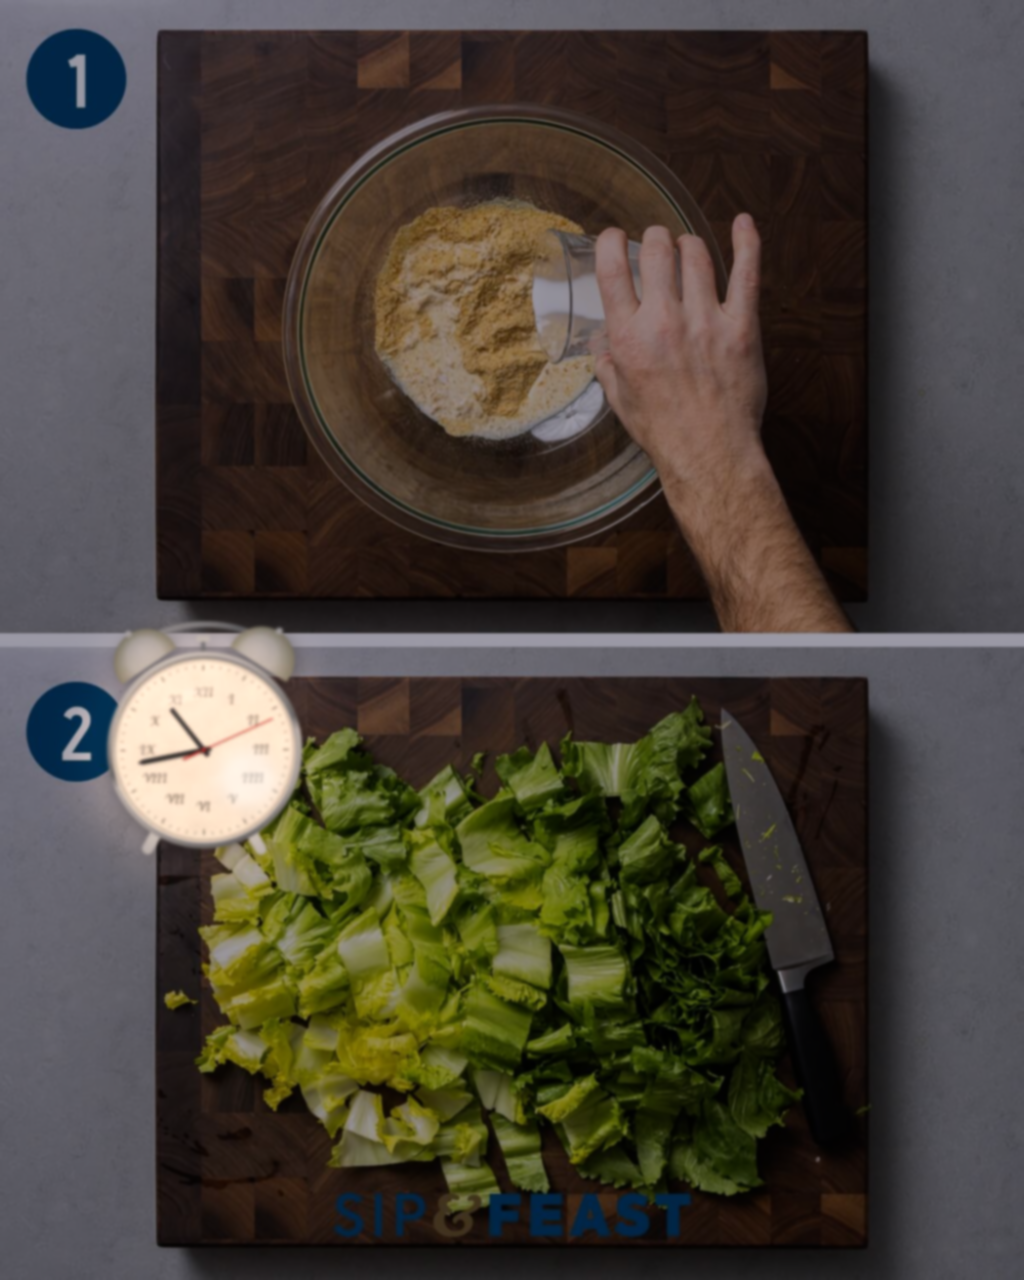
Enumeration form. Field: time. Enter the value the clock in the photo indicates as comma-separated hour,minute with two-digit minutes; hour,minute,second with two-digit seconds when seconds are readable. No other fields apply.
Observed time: 10,43,11
